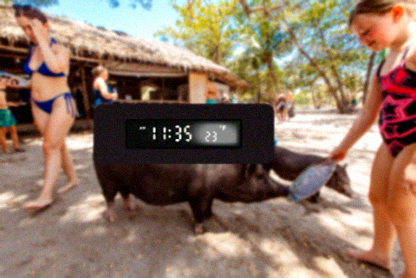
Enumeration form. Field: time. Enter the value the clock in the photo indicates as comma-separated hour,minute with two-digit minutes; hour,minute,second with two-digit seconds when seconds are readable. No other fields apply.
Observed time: 11,35
